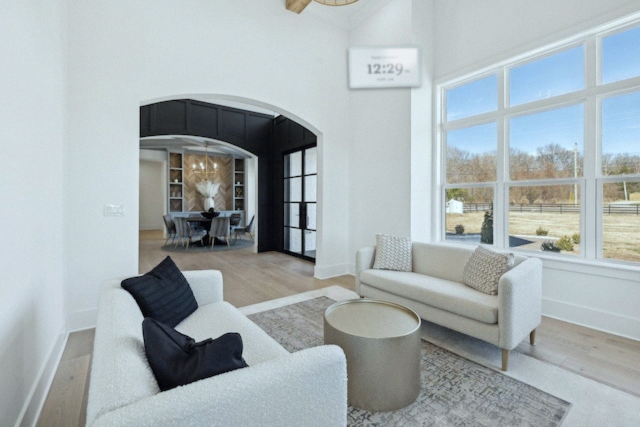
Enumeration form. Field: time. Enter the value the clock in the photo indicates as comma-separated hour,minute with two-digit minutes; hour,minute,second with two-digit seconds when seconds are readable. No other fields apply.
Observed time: 12,29
